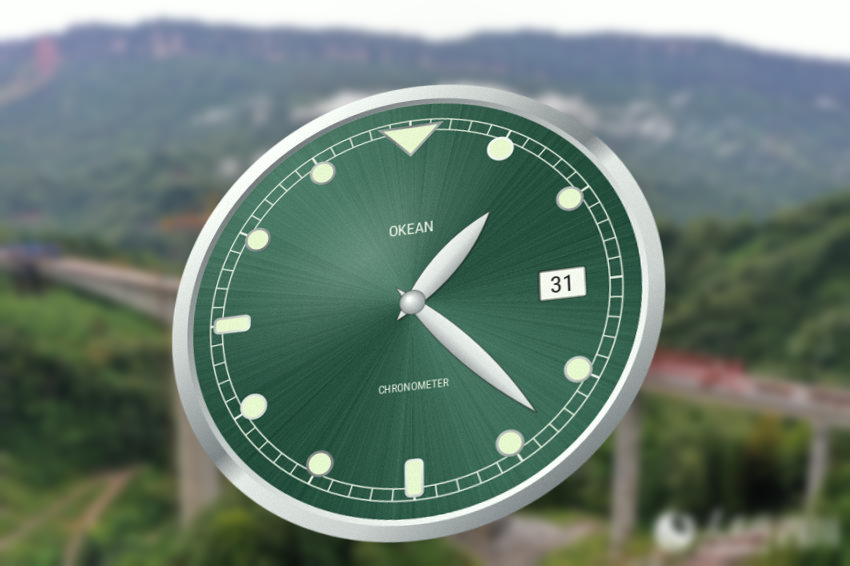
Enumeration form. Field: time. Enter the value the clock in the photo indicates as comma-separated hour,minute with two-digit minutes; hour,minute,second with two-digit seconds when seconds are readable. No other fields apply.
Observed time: 1,23
